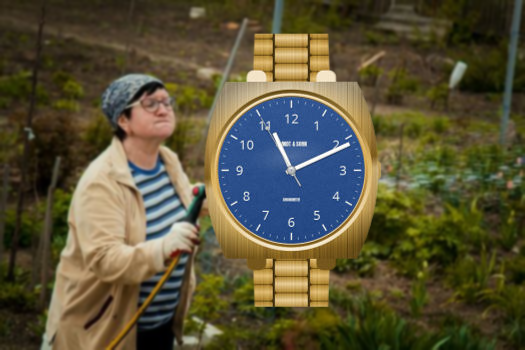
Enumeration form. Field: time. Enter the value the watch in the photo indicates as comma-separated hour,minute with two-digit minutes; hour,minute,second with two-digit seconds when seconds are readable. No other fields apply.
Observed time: 11,10,55
